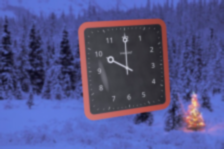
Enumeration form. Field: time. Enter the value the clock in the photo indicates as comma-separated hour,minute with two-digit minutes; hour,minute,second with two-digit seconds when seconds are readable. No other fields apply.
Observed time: 10,00
